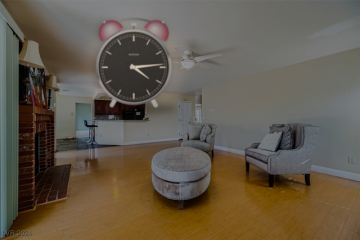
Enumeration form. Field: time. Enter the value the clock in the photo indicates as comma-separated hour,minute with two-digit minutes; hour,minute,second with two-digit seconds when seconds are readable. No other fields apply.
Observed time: 4,14
